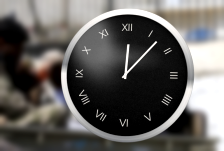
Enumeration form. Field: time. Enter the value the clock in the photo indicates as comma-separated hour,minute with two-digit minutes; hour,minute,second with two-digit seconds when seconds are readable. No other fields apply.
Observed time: 12,07
